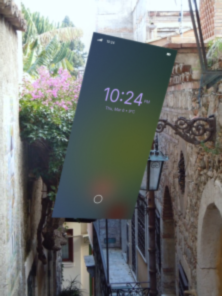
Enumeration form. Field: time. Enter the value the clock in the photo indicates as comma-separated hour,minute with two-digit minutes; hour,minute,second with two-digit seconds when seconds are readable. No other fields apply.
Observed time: 10,24
